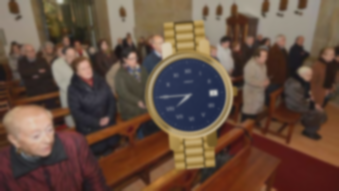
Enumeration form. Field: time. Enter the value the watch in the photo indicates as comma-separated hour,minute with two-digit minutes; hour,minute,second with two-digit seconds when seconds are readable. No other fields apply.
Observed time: 7,45
